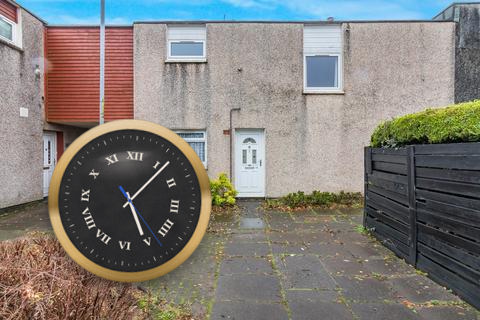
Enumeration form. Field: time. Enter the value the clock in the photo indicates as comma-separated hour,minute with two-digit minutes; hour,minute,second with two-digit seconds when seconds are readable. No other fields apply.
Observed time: 5,06,23
